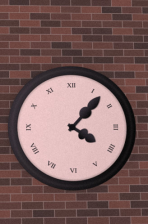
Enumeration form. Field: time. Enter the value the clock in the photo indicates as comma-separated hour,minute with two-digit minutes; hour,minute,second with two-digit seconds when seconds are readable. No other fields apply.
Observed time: 4,07
